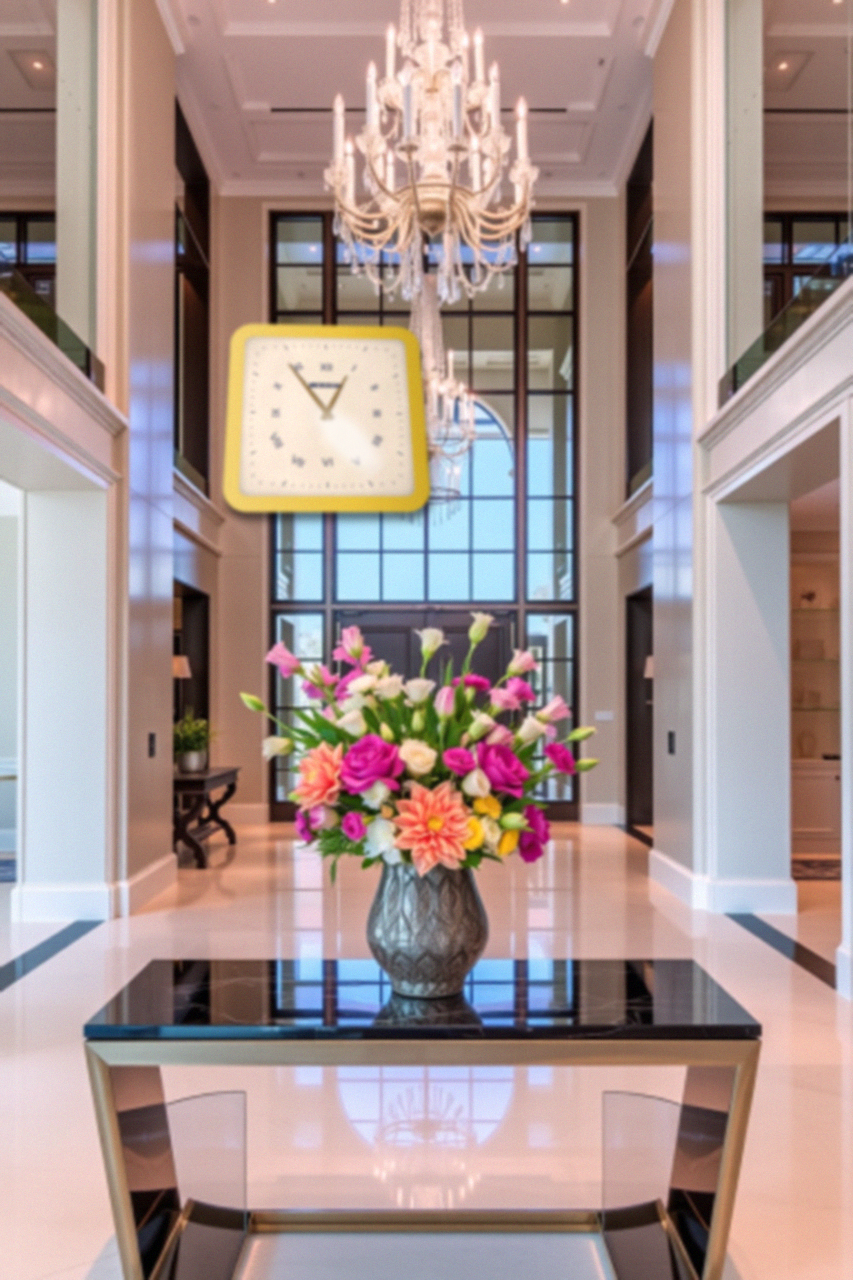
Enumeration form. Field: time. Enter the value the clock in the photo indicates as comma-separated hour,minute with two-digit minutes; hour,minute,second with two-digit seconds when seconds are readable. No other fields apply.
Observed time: 12,54
